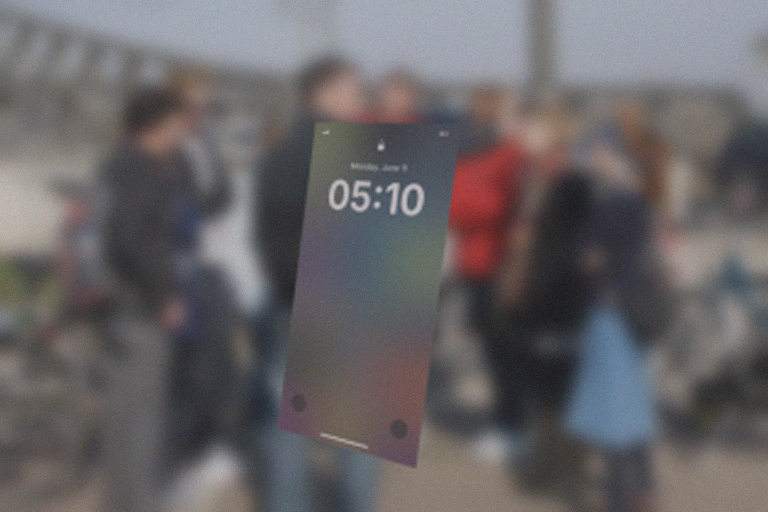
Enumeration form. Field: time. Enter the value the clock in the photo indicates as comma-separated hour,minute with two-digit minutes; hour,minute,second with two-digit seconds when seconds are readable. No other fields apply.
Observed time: 5,10
